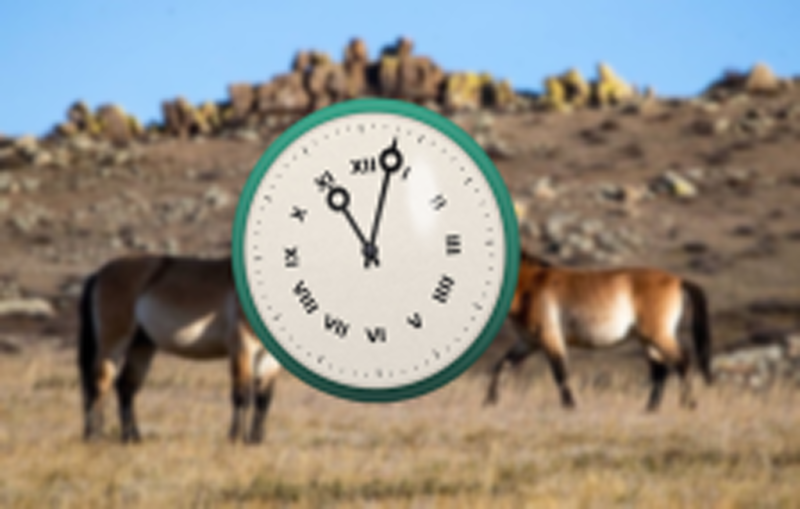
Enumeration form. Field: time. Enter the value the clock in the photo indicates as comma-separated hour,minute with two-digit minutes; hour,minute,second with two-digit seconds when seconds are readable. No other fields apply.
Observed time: 11,03
